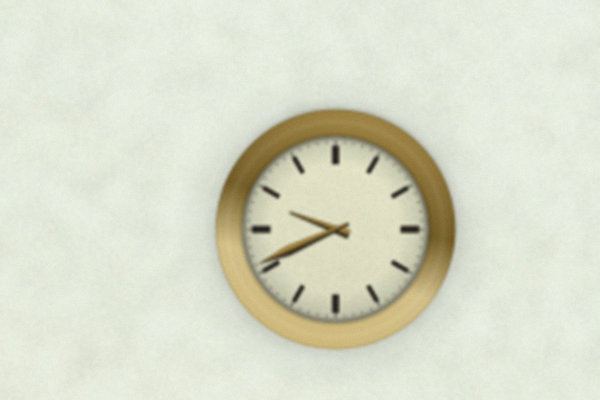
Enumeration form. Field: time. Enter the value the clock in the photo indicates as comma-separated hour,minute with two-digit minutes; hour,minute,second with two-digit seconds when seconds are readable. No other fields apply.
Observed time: 9,41
